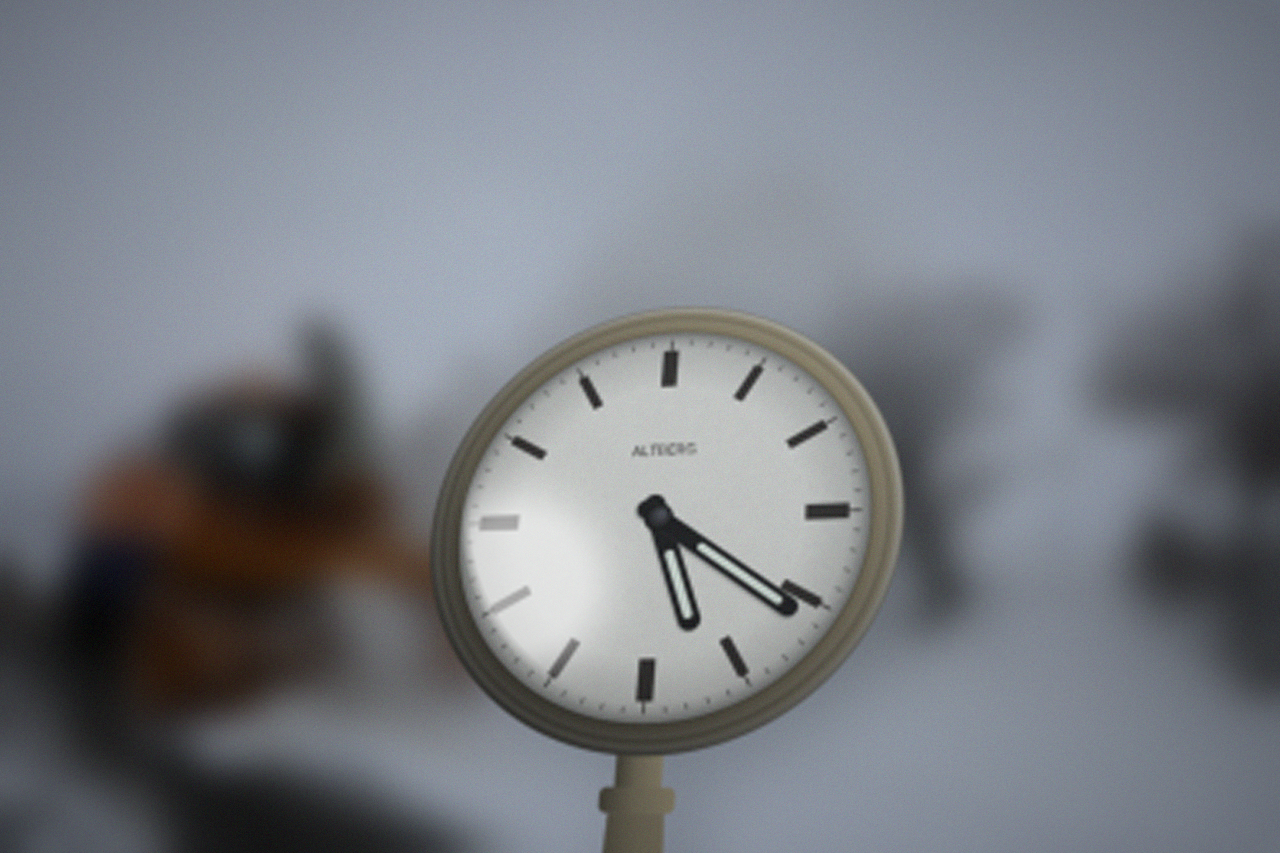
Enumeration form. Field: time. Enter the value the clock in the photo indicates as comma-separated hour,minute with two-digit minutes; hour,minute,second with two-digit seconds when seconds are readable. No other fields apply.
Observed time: 5,21
